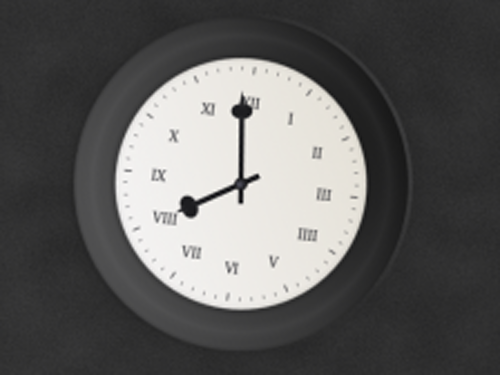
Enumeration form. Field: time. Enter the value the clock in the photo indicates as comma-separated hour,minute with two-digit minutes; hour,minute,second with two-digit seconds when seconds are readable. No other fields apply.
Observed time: 7,59
